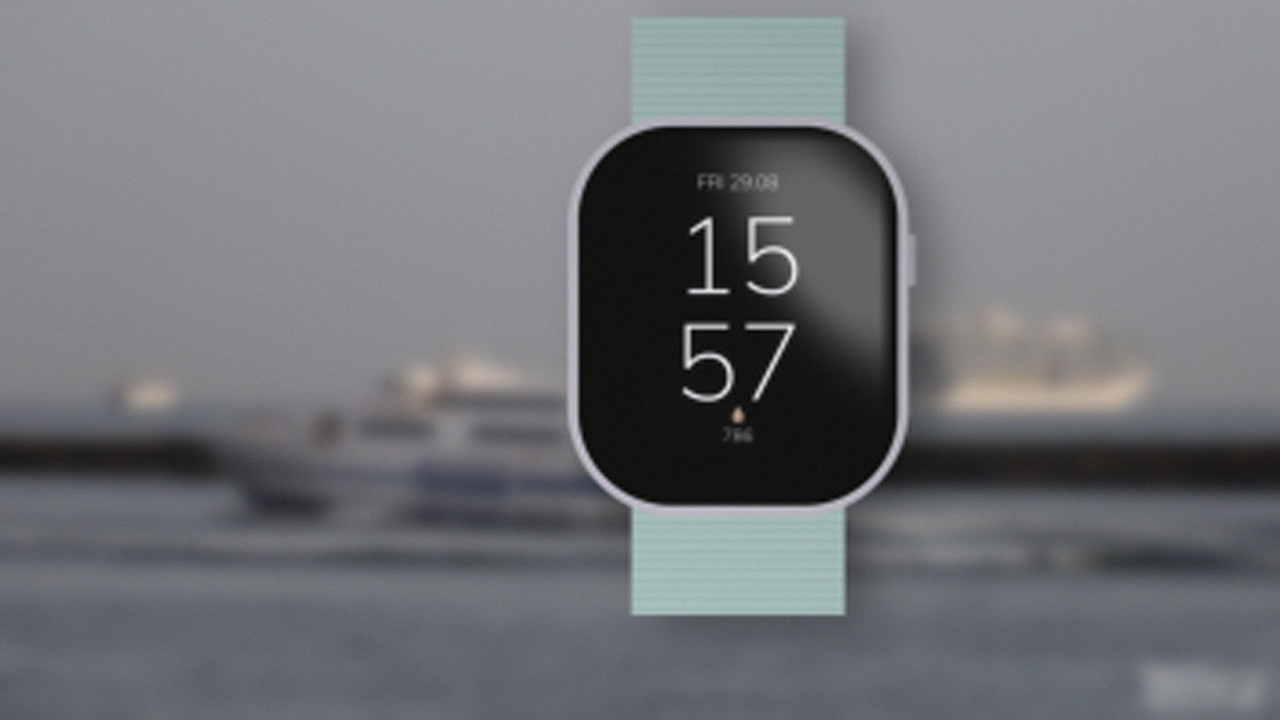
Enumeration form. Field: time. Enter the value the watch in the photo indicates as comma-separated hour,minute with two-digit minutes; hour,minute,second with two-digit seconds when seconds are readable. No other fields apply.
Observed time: 15,57
